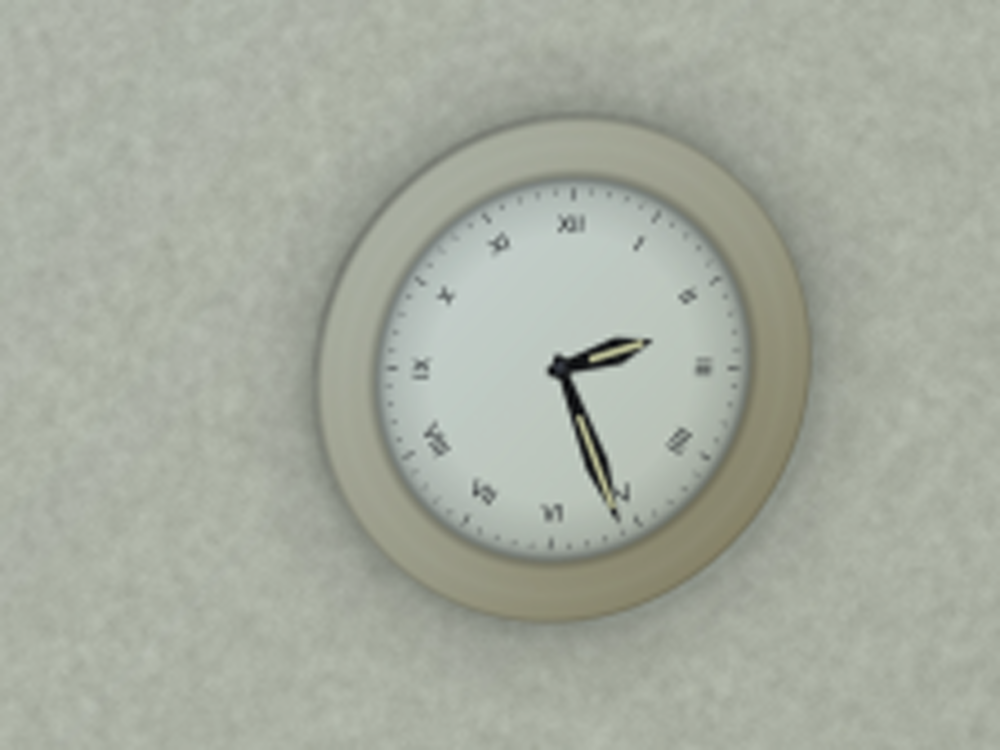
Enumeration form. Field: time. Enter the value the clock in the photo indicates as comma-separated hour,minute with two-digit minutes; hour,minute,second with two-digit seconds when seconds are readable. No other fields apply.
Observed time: 2,26
